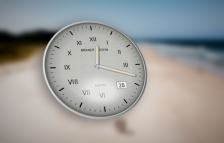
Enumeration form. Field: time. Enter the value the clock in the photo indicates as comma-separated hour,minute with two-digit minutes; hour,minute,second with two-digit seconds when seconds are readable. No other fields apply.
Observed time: 12,18
